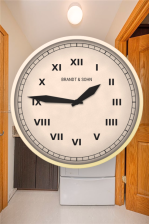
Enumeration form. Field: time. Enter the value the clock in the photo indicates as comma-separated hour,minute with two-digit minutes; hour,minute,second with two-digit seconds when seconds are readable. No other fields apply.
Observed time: 1,46
